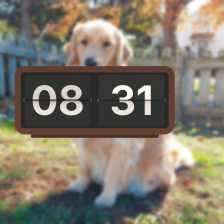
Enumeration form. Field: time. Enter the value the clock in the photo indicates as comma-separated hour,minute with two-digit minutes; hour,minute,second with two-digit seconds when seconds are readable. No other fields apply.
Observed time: 8,31
